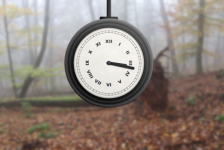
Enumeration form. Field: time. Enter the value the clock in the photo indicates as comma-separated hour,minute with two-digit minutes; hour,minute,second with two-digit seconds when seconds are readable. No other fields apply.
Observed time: 3,17
